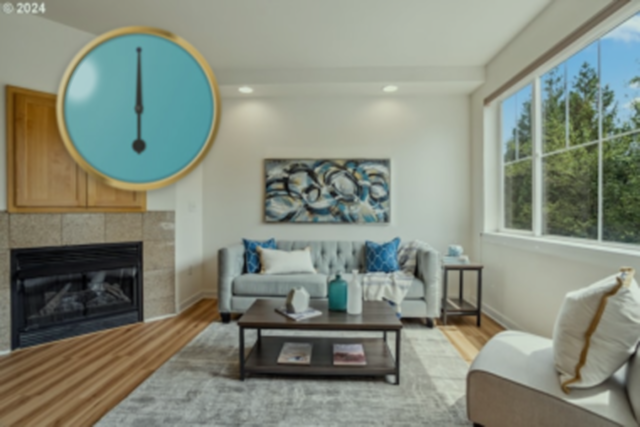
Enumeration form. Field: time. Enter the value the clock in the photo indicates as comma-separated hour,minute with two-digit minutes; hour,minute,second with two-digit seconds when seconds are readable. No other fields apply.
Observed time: 6,00
